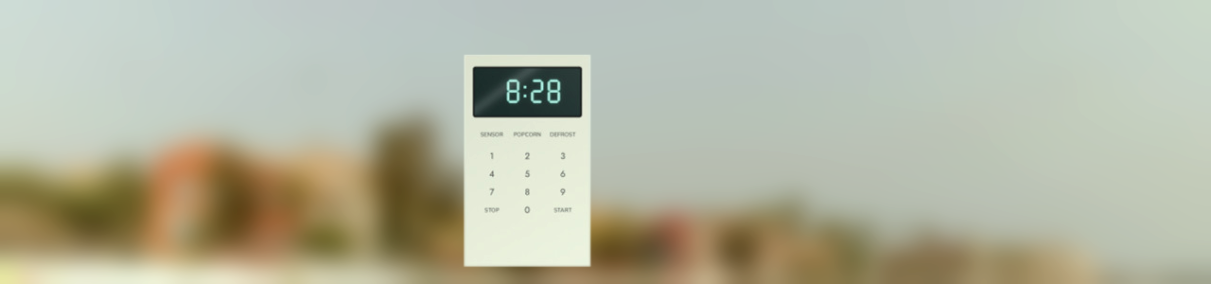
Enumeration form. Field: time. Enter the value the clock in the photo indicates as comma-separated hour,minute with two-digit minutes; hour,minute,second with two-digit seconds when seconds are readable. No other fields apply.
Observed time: 8,28
